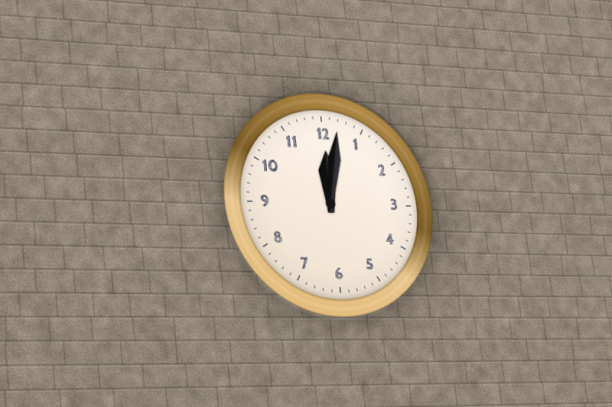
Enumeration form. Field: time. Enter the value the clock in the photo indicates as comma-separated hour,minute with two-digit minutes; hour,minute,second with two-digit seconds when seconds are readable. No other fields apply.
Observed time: 12,02
